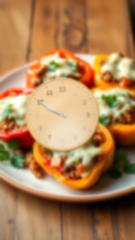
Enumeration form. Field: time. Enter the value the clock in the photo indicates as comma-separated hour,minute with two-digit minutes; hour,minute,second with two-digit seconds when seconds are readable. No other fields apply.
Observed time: 9,50
